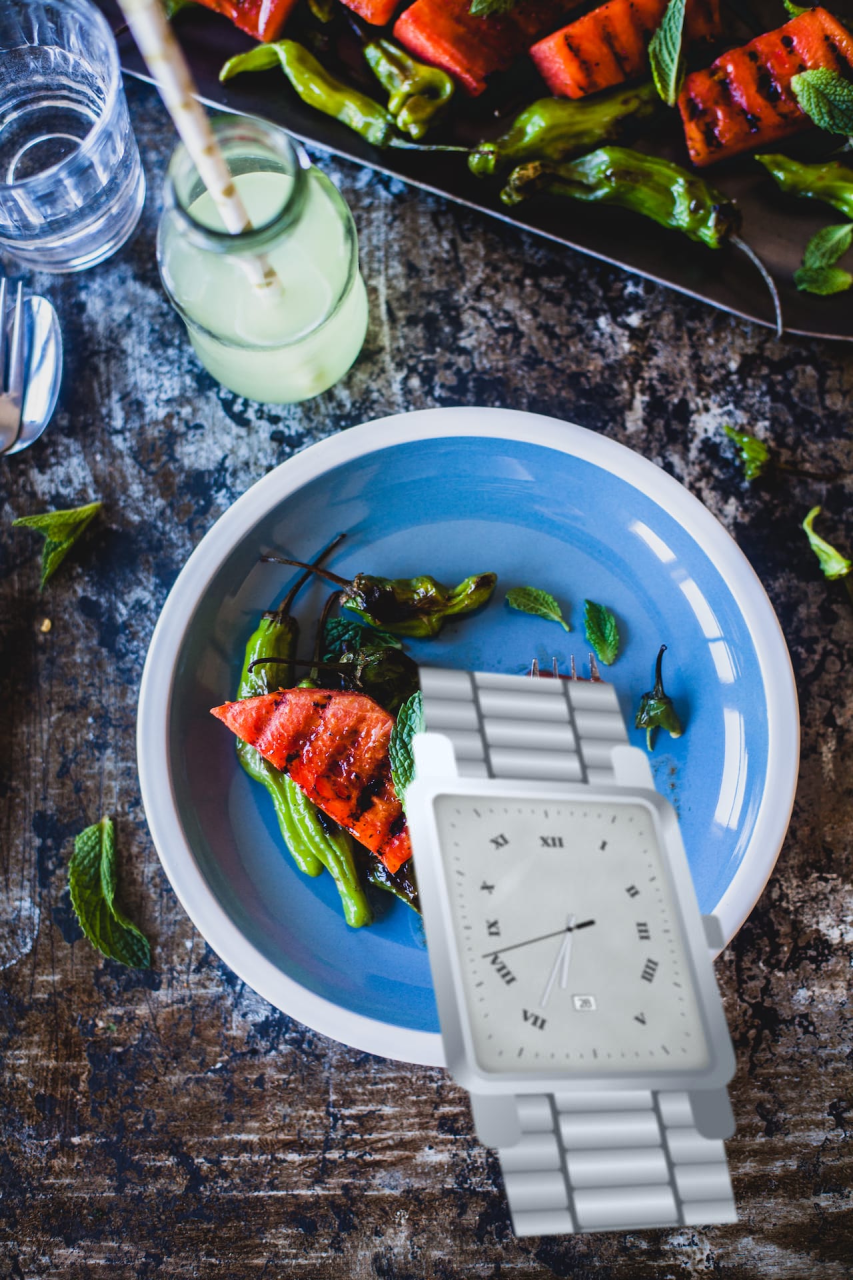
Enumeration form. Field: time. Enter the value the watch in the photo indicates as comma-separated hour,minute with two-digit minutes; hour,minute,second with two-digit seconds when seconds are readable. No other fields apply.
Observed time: 6,34,42
